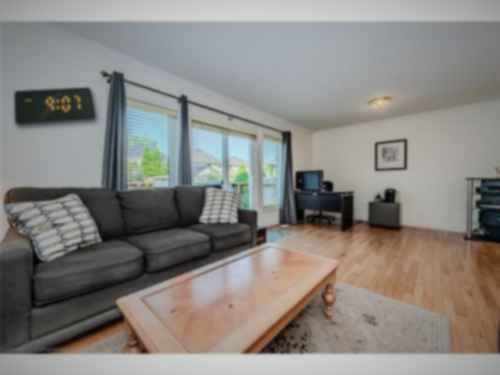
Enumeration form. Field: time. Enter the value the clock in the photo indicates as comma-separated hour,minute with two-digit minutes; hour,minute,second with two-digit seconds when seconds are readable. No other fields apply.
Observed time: 9,07
